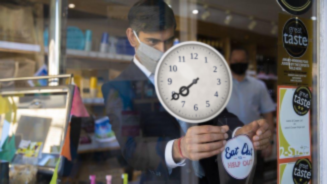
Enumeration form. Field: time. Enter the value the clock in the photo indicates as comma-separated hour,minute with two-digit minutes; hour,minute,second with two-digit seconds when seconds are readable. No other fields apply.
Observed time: 7,39
